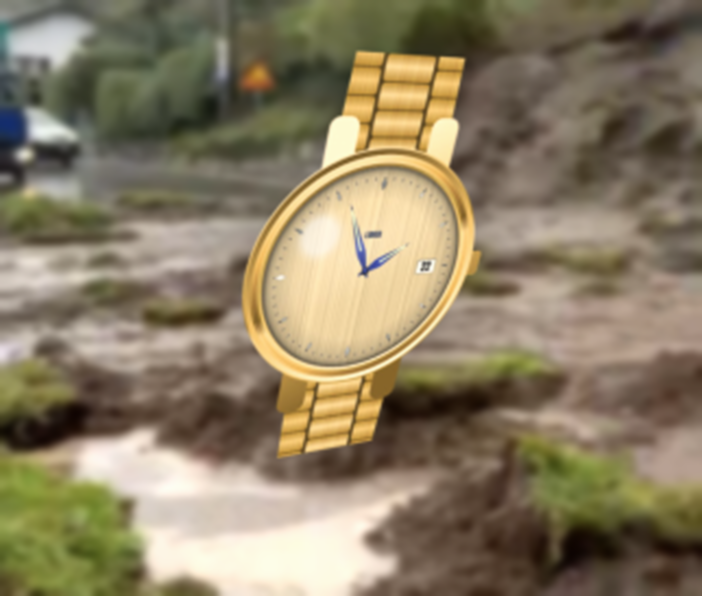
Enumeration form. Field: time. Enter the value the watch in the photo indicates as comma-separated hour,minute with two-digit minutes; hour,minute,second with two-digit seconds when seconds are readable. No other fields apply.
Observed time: 1,56
